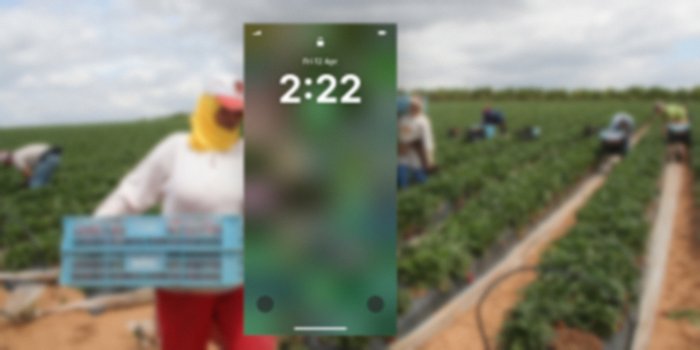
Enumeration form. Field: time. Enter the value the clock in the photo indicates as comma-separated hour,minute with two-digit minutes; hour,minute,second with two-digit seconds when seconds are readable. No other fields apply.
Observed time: 2,22
